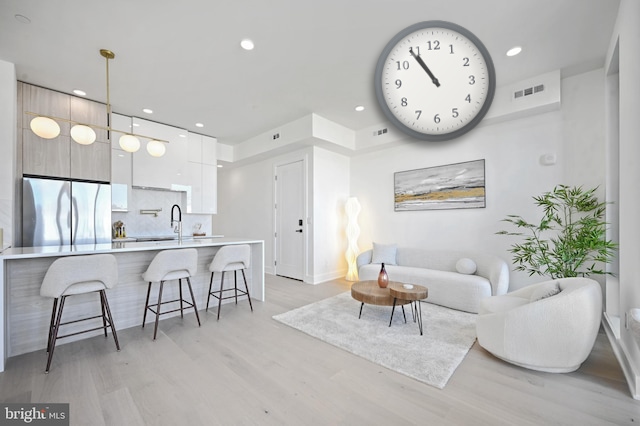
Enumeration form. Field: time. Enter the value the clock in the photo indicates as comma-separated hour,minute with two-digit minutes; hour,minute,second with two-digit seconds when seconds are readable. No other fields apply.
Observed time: 10,54
